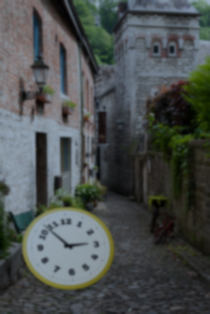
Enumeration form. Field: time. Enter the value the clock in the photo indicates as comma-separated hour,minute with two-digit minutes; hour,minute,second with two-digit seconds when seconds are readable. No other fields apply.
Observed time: 2,53
